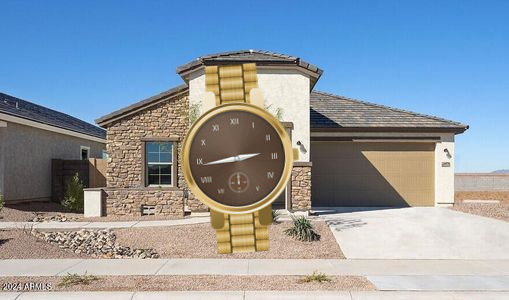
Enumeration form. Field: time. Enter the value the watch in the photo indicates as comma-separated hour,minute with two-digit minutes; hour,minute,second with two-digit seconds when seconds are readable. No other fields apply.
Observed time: 2,44
